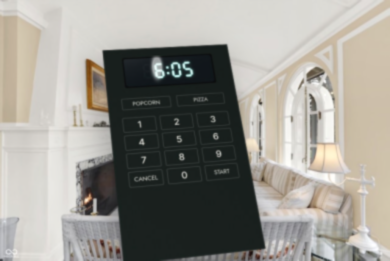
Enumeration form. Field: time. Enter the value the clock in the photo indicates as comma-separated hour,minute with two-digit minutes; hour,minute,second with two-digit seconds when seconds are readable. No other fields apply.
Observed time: 6,05
